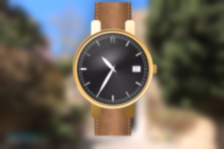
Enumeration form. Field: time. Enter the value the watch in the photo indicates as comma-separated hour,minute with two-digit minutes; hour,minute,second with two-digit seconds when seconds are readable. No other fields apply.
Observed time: 10,35
